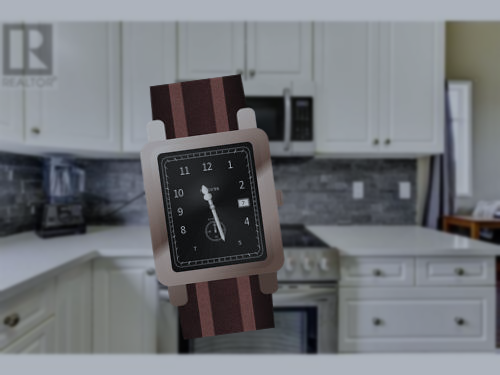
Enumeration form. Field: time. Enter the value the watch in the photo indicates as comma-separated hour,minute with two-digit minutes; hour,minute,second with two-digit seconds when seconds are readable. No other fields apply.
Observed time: 11,28
